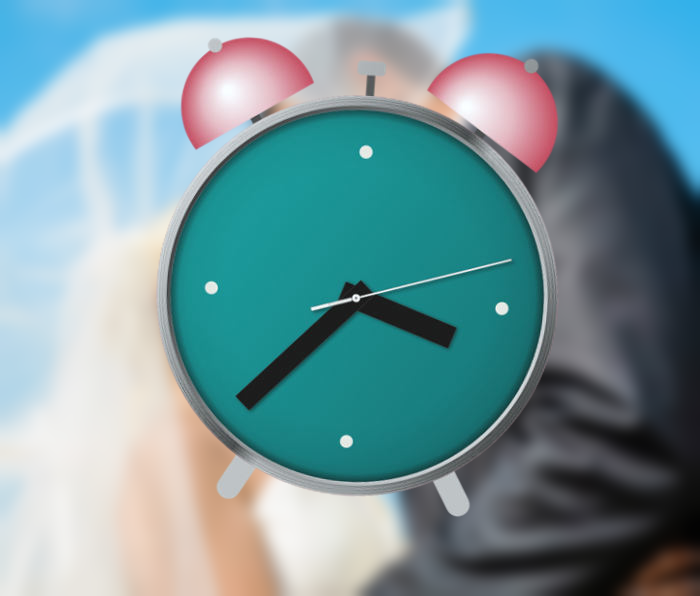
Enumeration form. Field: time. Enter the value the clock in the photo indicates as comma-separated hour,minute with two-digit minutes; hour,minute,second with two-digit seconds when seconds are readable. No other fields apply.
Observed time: 3,37,12
